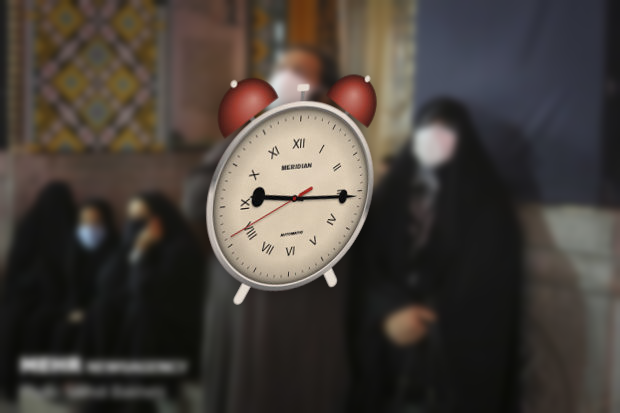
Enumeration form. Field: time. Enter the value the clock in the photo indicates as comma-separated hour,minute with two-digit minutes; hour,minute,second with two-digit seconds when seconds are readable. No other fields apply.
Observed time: 9,15,41
